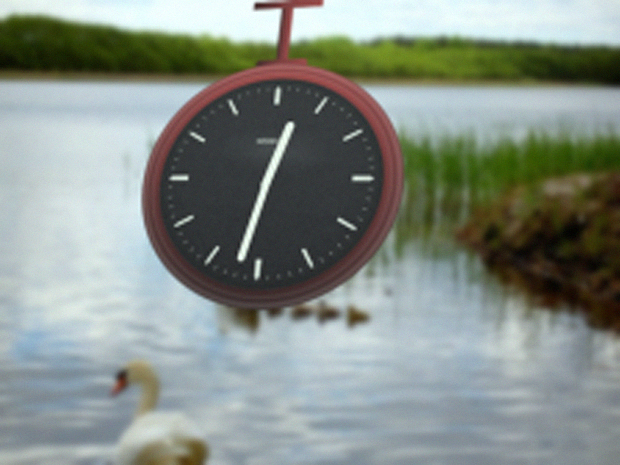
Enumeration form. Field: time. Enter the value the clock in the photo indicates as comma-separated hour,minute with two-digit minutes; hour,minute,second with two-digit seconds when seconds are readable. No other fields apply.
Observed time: 12,32
